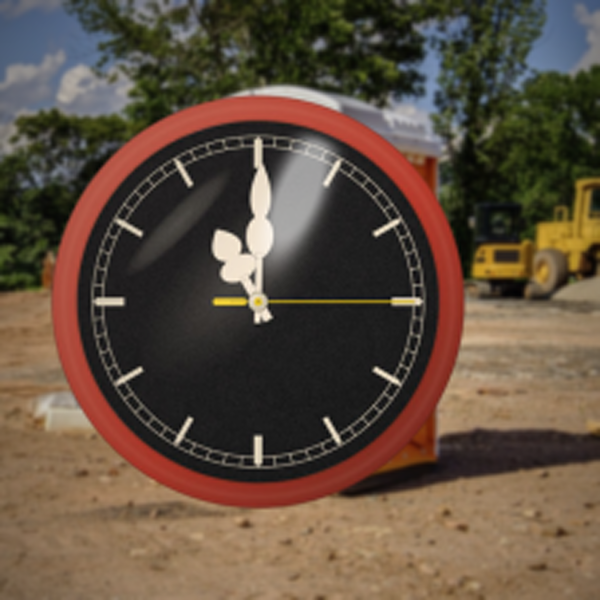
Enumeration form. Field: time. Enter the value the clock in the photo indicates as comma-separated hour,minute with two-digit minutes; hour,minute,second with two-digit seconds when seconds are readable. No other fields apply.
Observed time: 11,00,15
